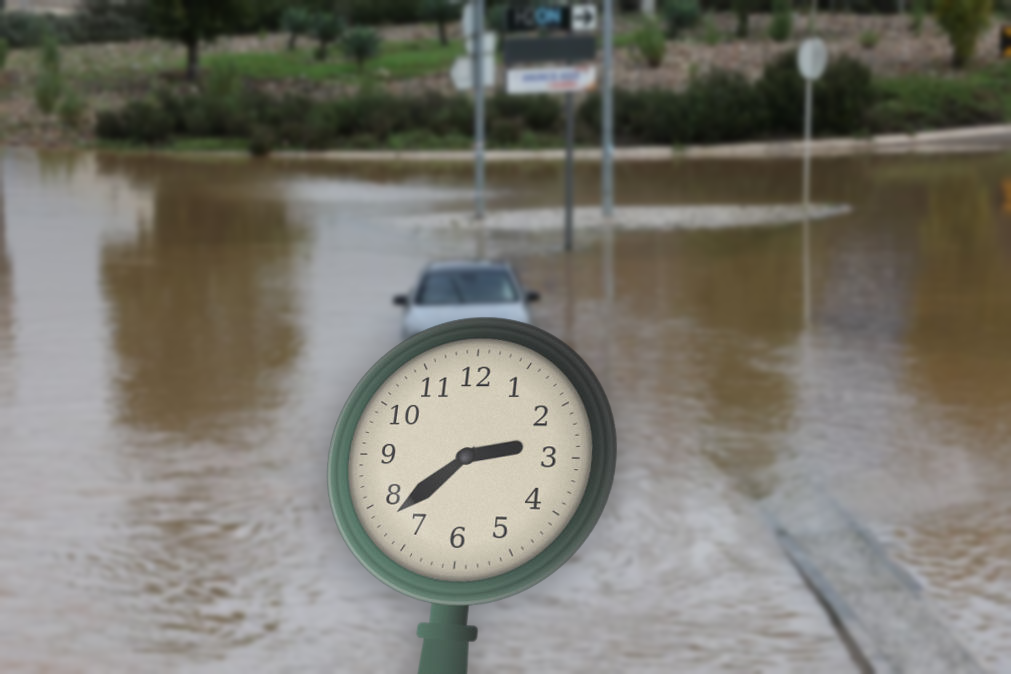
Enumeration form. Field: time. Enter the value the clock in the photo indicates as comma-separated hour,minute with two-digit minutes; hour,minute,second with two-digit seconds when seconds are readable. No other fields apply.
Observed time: 2,38
